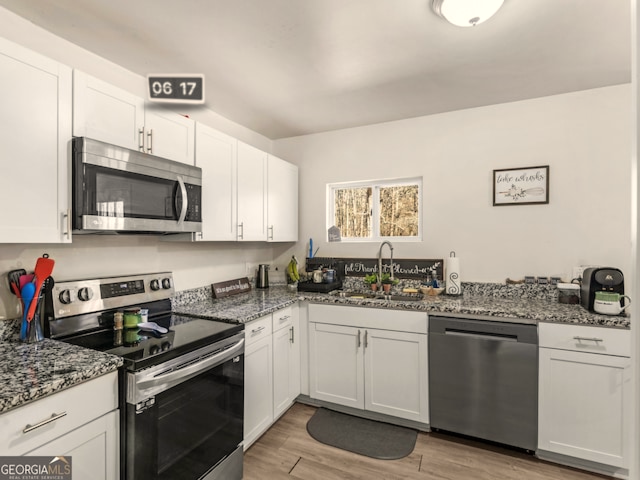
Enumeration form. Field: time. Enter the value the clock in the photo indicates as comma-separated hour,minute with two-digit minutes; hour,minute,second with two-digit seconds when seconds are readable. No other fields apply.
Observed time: 6,17
